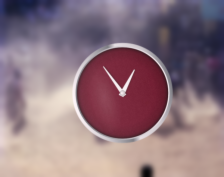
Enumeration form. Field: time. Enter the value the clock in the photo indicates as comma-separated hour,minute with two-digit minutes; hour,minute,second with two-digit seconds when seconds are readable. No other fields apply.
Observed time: 12,54
